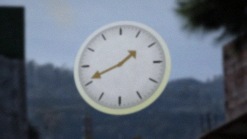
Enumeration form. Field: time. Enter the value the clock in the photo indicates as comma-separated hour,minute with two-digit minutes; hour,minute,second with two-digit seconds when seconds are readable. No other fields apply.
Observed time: 1,41
